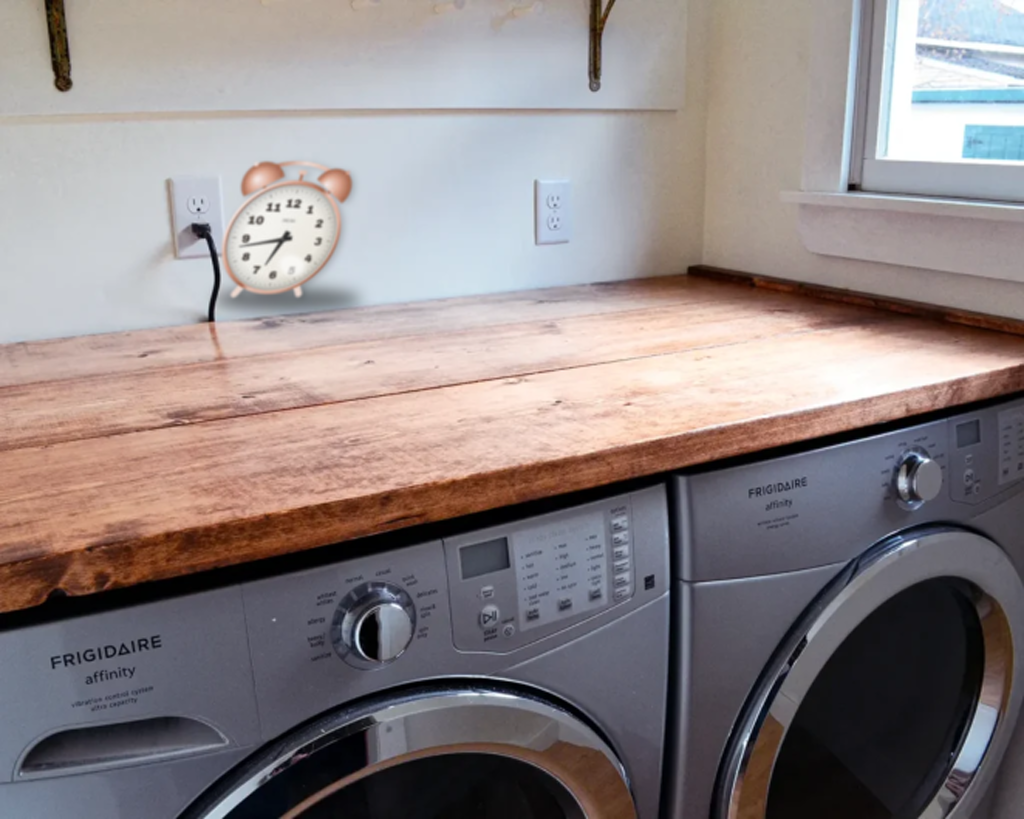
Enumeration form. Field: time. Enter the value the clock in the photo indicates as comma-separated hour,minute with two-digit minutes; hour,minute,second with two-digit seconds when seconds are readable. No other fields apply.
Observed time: 6,43
